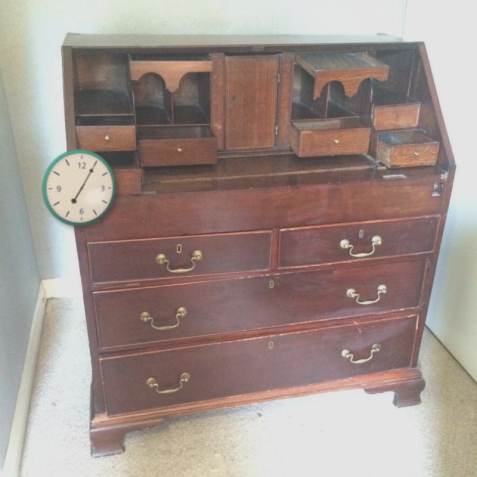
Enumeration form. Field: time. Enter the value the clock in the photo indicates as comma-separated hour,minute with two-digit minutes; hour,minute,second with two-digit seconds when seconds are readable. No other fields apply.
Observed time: 7,05
